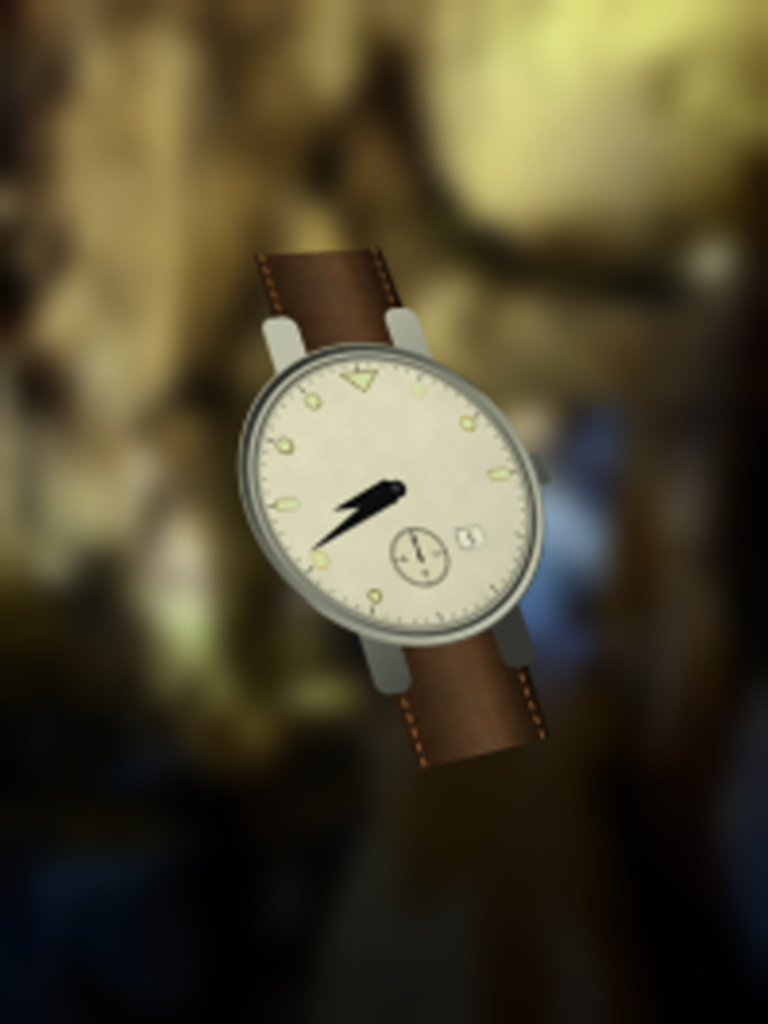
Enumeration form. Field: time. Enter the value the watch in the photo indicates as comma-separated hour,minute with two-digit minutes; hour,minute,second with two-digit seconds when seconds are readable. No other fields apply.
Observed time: 8,41
